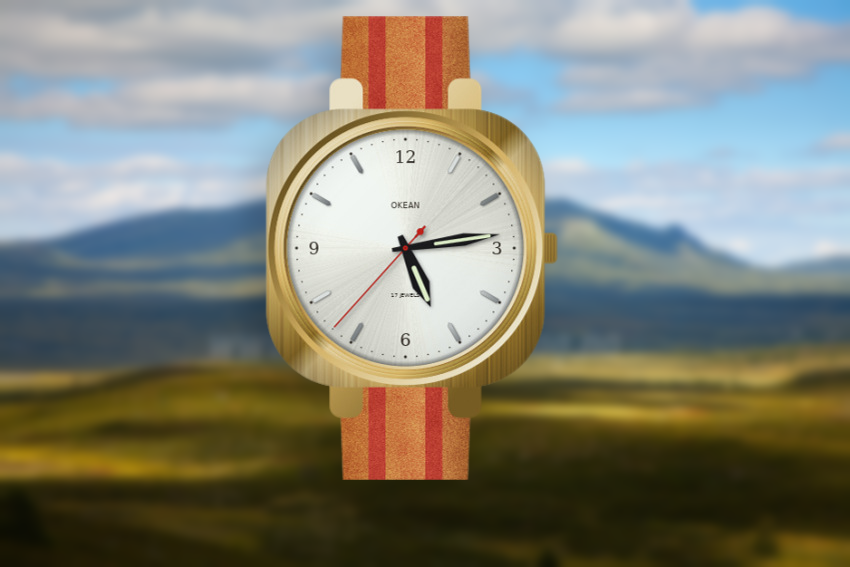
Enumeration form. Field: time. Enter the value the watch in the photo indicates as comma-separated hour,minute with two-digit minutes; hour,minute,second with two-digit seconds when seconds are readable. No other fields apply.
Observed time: 5,13,37
